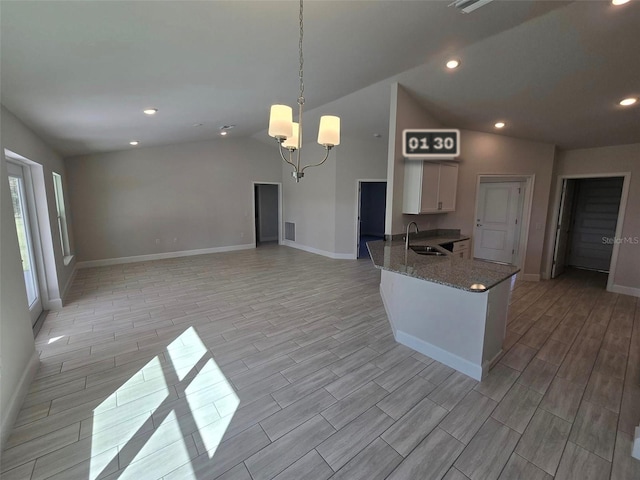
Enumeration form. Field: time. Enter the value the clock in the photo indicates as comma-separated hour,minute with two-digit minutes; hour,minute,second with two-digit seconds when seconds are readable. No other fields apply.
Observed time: 1,30
